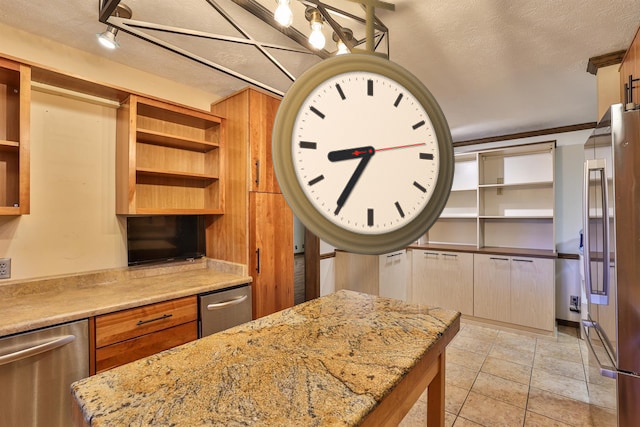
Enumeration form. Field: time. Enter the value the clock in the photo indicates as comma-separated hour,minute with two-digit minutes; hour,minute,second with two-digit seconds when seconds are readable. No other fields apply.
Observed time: 8,35,13
